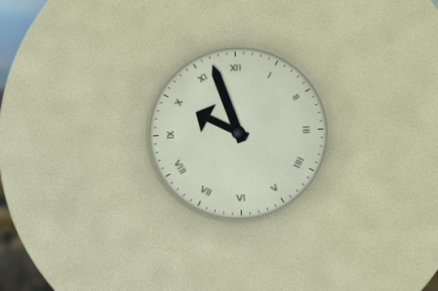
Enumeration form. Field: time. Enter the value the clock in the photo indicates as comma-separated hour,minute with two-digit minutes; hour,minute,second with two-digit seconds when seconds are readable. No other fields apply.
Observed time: 9,57
